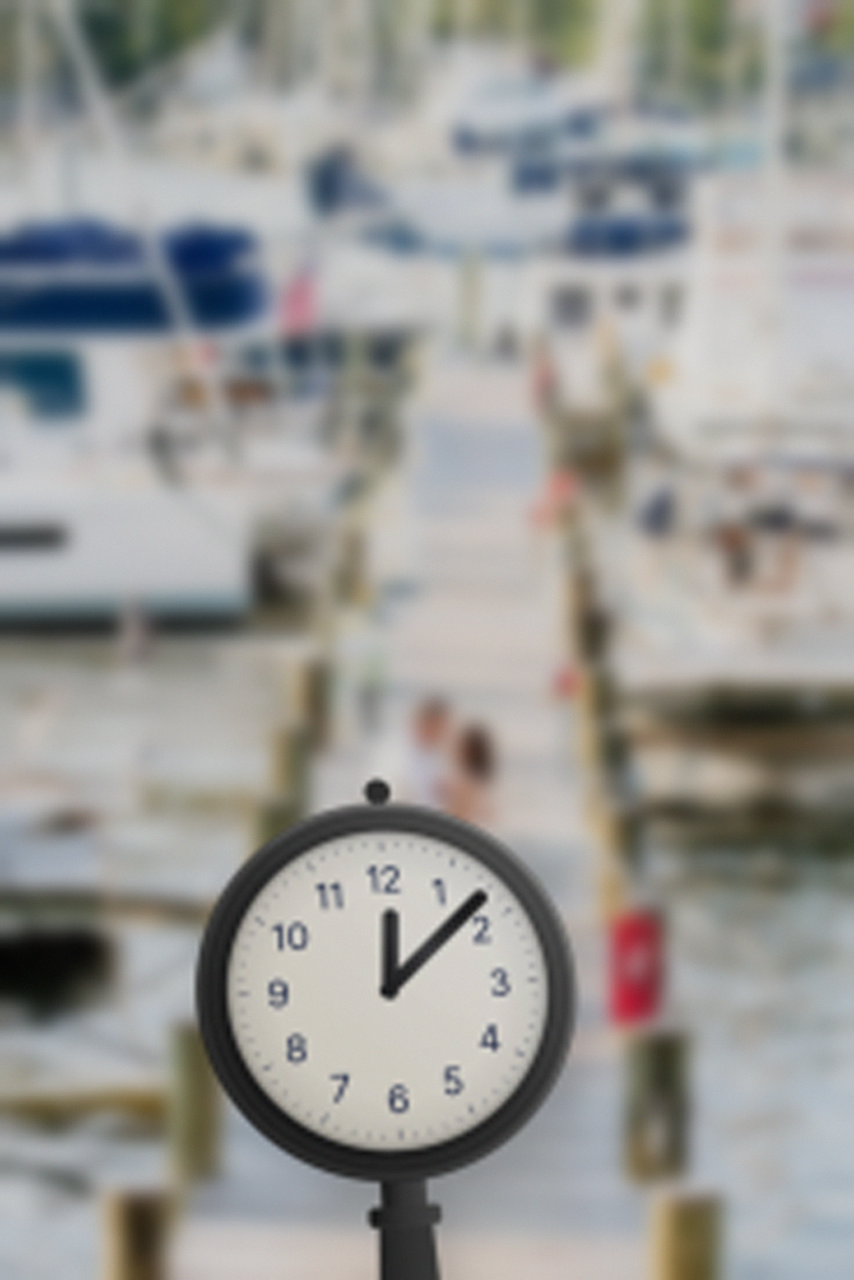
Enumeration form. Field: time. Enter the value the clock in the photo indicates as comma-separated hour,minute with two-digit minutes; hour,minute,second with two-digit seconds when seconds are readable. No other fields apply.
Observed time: 12,08
